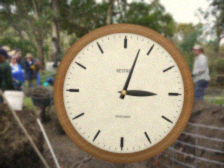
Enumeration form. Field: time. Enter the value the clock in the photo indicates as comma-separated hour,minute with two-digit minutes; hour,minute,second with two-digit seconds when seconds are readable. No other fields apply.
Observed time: 3,03
